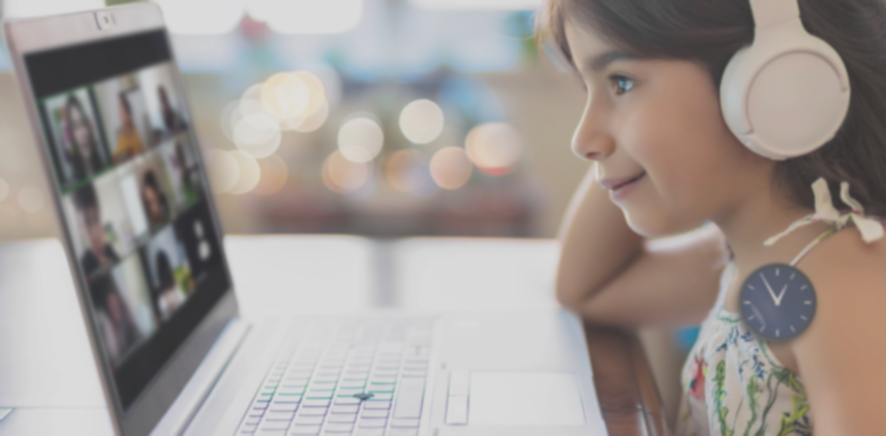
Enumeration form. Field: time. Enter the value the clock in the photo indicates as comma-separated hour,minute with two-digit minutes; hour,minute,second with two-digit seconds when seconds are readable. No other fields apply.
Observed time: 12,55
